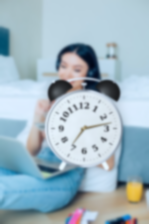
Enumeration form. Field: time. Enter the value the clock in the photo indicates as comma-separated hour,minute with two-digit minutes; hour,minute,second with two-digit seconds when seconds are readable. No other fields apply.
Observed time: 7,13
